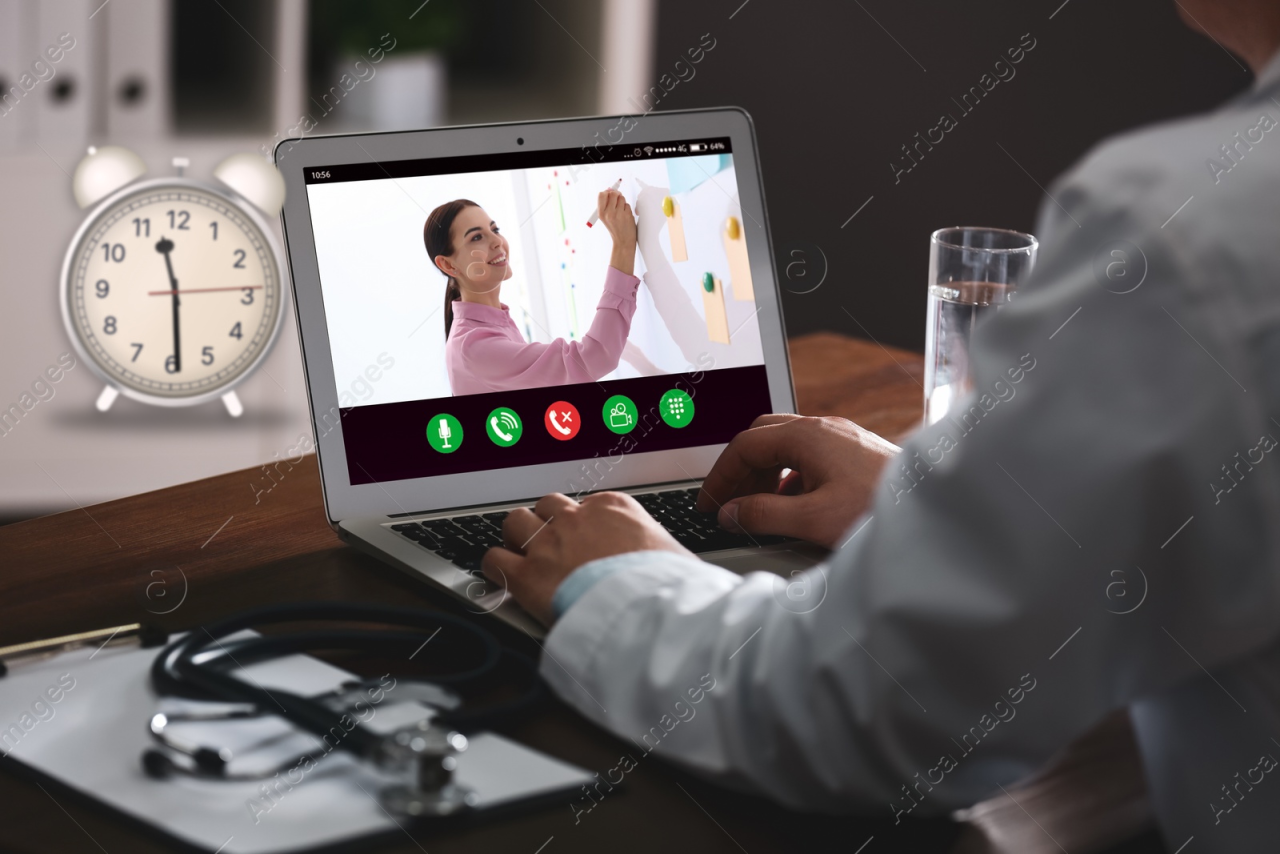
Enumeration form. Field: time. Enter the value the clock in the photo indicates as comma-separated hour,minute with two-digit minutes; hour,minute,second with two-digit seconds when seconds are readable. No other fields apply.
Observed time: 11,29,14
